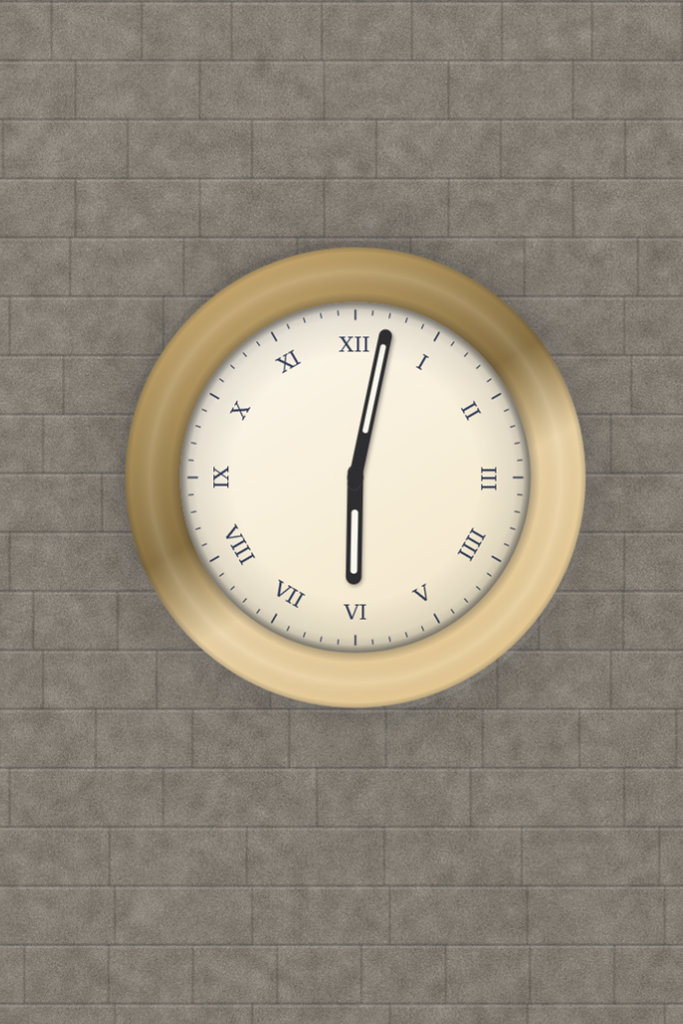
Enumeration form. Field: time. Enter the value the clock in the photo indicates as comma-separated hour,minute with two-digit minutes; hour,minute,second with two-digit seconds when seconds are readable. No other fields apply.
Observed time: 6,02
